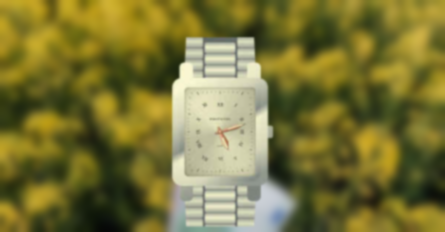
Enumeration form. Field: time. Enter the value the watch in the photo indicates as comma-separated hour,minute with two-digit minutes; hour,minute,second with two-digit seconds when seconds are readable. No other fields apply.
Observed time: 5,12
